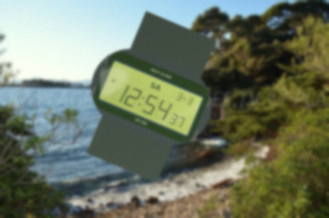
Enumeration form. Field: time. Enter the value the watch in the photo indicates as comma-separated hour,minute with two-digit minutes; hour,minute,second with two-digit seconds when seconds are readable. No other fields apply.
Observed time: 12,54
